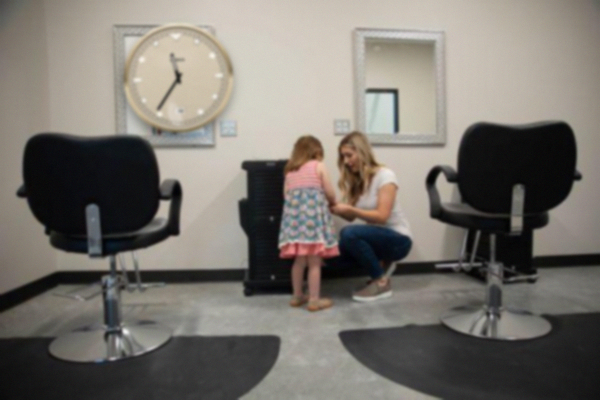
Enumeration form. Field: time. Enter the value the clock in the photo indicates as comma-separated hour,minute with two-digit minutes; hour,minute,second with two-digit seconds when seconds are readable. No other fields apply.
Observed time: 11,36
